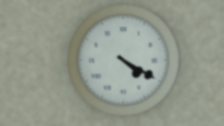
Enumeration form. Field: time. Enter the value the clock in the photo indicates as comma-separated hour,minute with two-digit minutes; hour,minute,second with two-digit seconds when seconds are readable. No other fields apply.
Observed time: 4,20
